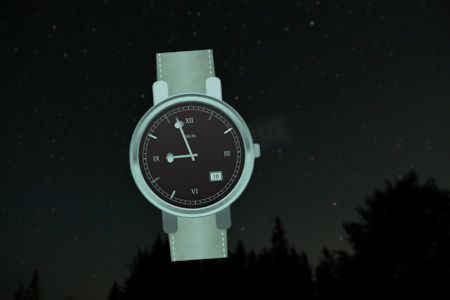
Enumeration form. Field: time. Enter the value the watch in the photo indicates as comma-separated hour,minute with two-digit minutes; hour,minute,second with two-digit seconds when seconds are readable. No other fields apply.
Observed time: 8,57
